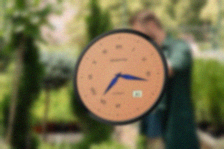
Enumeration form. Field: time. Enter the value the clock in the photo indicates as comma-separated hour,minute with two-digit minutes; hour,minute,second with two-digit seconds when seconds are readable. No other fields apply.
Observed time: 7,17
